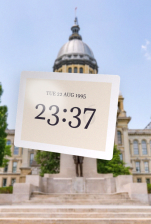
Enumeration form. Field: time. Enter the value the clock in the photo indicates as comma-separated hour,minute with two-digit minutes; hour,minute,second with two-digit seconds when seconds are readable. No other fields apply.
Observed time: 23,37
